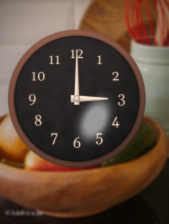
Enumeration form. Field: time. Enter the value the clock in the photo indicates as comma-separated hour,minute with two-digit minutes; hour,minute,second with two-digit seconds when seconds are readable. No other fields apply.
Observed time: 3,00
